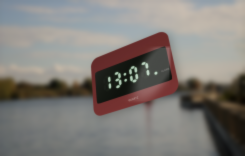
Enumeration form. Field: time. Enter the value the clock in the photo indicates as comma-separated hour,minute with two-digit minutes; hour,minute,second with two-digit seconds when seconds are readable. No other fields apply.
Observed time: 13,07
